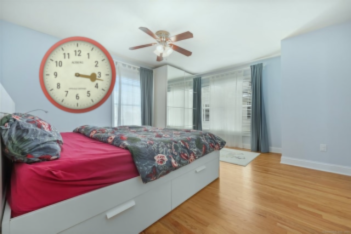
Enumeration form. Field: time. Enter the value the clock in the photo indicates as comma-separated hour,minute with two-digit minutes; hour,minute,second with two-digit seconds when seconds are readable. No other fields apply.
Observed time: 3,17
